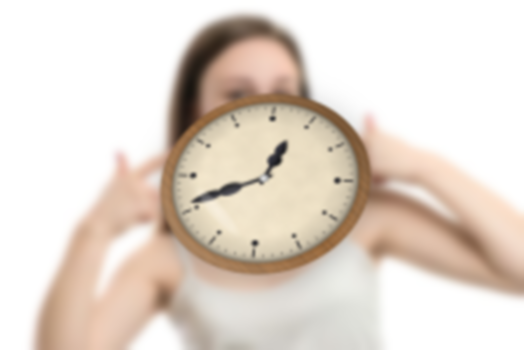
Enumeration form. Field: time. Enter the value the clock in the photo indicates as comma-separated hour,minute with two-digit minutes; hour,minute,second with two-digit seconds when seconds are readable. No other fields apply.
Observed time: 12,41
